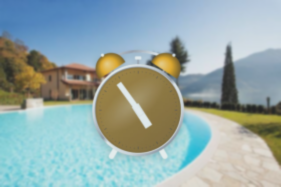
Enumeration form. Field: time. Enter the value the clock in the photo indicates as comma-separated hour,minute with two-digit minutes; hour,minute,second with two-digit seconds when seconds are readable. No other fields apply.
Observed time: 4,54
